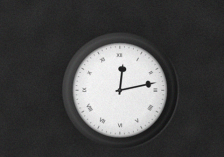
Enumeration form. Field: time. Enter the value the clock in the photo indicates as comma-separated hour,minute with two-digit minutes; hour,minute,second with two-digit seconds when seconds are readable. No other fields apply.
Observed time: 12,13
